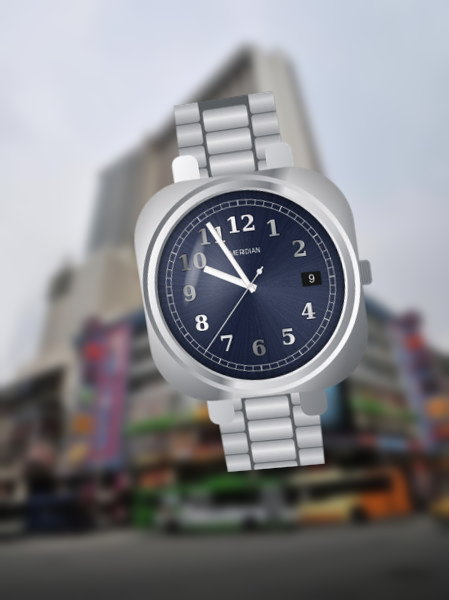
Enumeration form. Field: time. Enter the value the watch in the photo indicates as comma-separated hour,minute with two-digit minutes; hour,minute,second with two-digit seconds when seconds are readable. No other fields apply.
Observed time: 9,55,37
